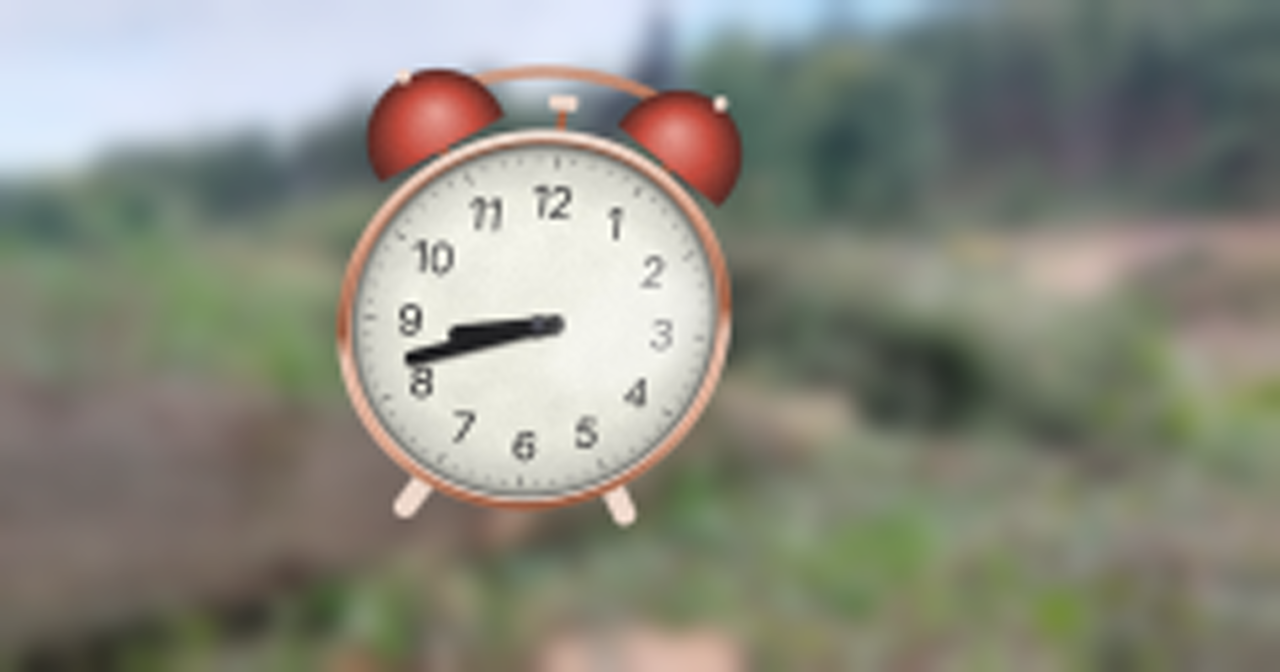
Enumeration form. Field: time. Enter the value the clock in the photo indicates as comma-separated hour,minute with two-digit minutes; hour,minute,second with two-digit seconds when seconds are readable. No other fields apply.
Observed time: 8,42
